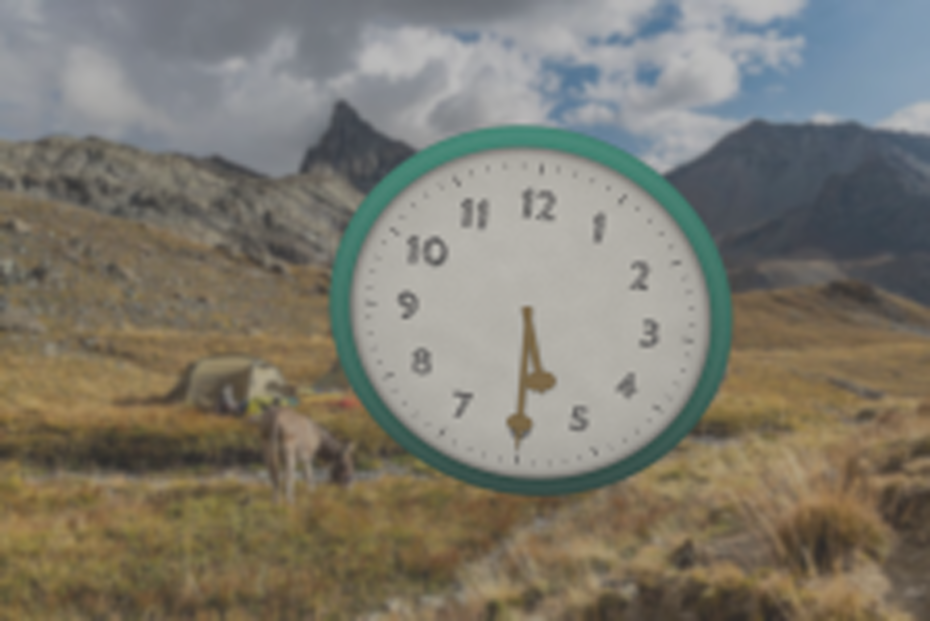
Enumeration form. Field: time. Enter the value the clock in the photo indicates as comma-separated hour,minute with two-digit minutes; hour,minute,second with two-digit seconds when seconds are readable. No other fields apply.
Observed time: 5,30
